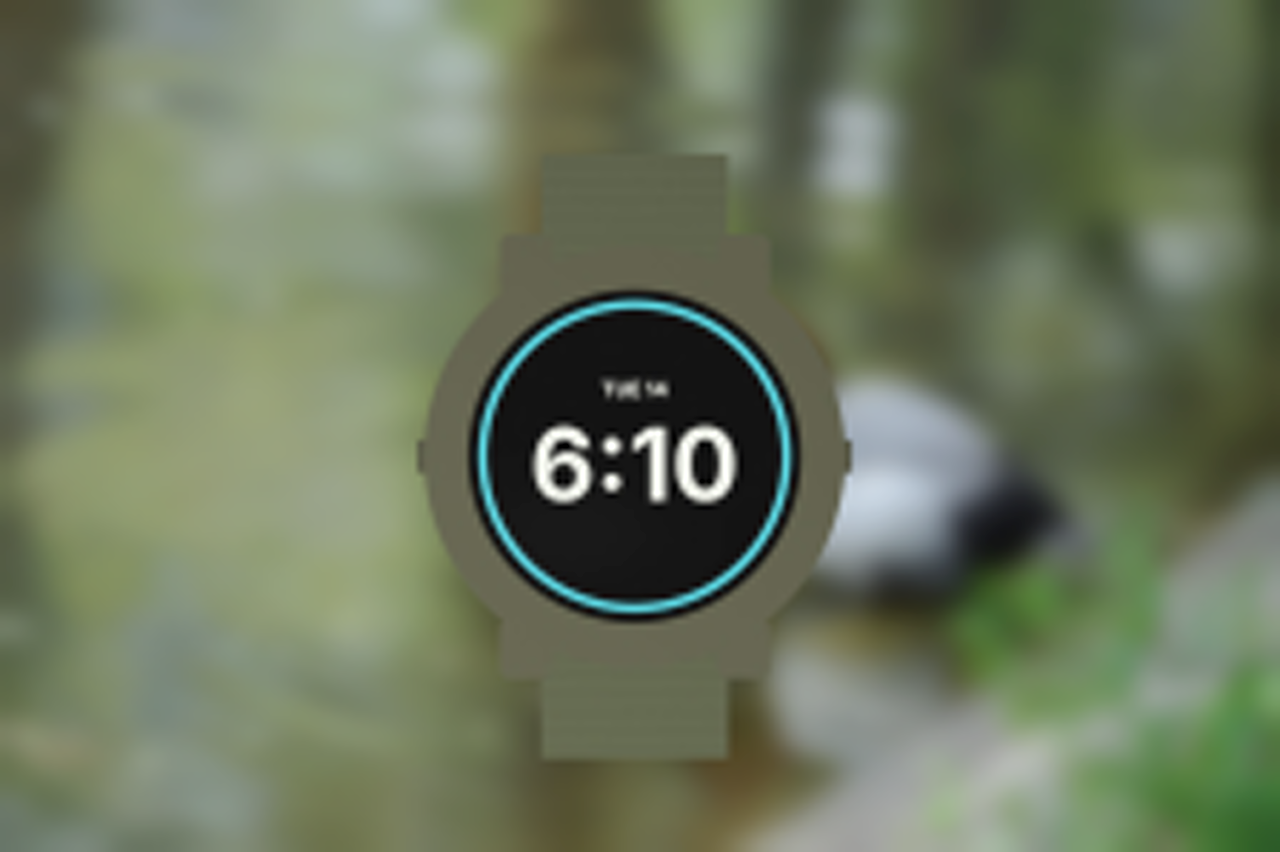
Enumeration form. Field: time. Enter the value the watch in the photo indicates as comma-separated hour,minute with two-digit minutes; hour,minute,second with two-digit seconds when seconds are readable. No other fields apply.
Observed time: 6,10
